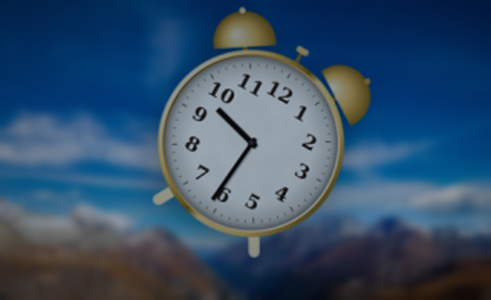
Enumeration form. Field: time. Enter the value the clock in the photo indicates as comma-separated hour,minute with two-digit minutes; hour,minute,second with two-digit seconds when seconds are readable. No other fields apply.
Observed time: 9,31
